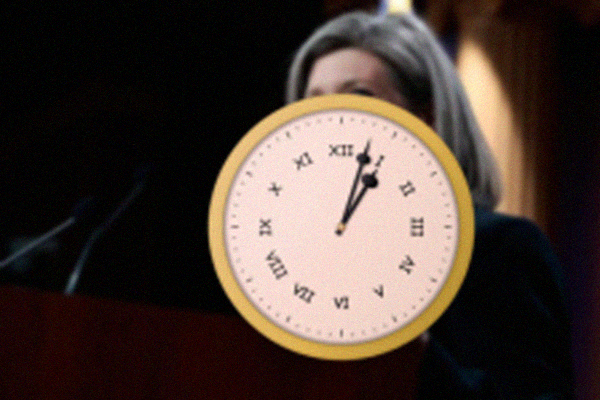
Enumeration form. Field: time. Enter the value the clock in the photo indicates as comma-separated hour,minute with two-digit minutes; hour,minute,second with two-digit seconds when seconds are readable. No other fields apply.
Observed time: 1,03
